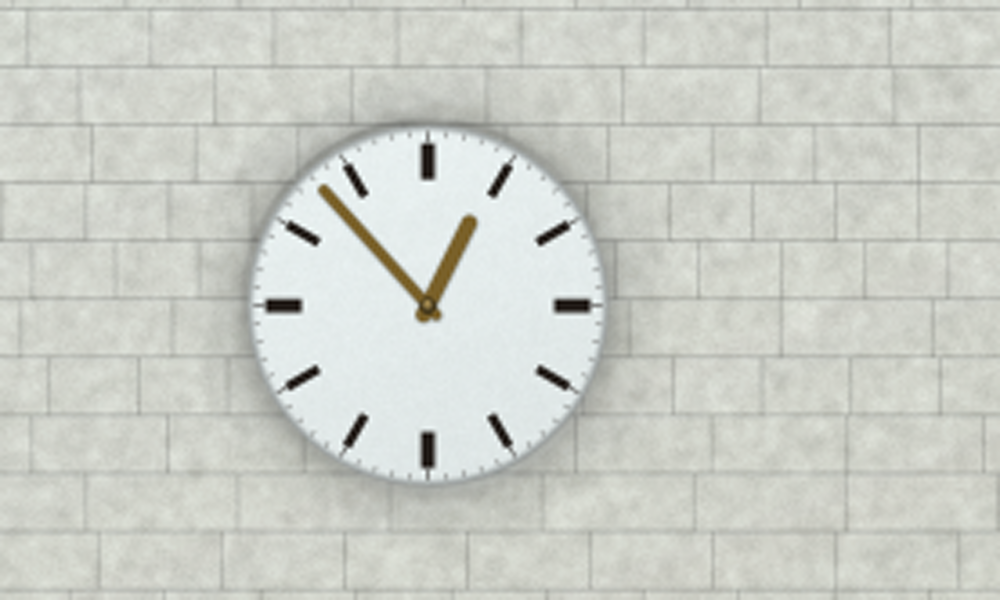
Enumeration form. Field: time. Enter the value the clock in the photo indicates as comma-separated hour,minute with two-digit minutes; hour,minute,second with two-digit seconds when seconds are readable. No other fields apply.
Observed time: 12,53
